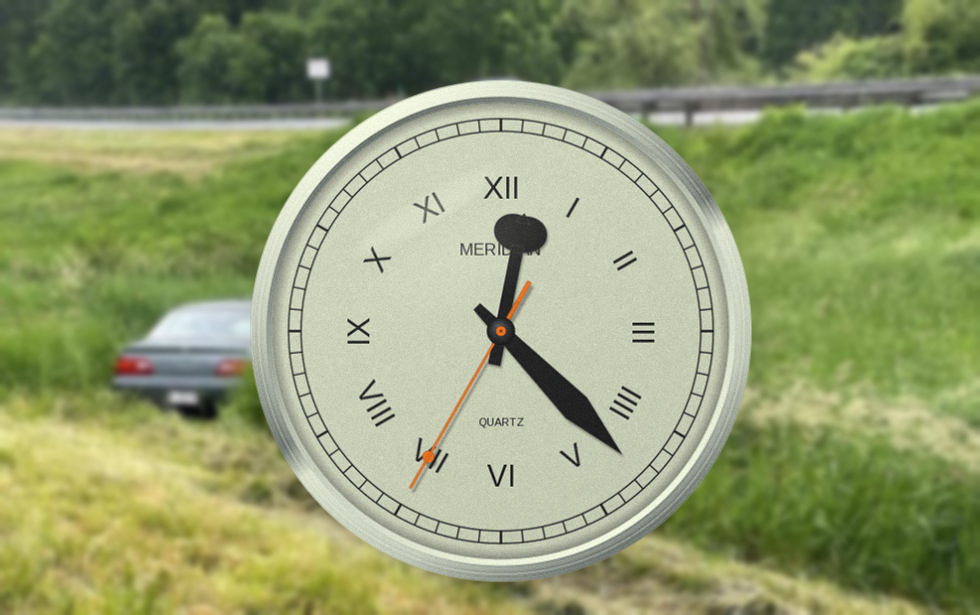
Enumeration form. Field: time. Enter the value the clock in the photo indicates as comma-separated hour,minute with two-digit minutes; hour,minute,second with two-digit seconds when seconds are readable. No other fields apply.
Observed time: 12,22,35
